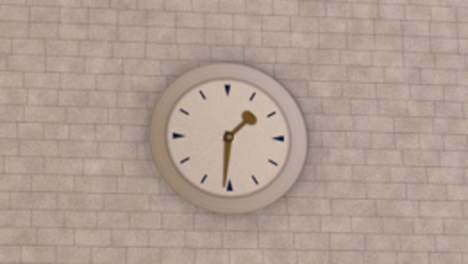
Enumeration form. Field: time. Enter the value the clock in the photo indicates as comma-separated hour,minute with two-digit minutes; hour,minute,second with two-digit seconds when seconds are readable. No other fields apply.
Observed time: 1,31
